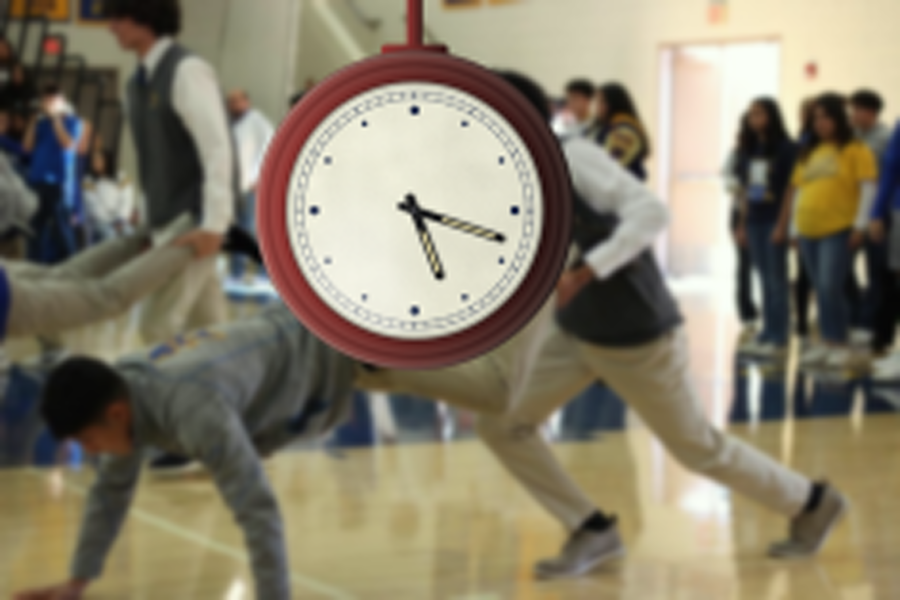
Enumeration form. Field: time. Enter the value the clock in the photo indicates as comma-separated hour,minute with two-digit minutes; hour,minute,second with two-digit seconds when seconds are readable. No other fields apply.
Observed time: 5,18
